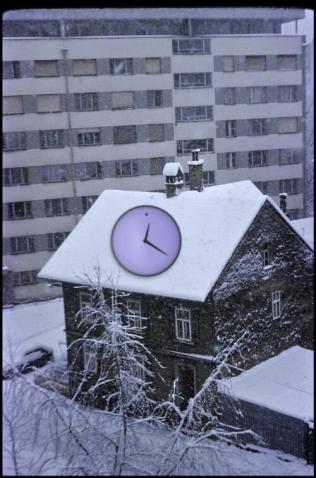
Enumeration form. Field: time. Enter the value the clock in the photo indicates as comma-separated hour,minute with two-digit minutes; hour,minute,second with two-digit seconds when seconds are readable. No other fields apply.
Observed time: 12,20
